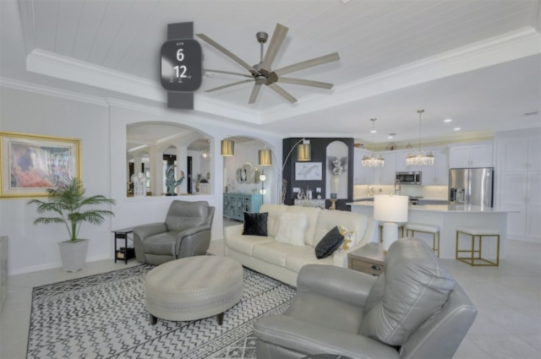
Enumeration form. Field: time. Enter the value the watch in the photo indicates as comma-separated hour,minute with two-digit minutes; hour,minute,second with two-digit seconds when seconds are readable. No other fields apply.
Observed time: 6,12
